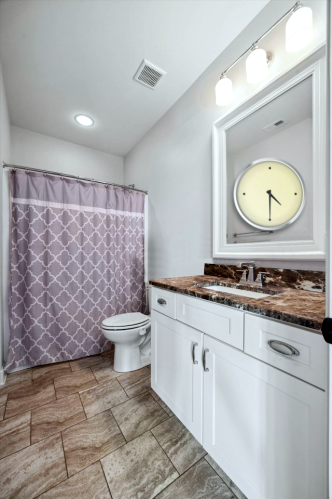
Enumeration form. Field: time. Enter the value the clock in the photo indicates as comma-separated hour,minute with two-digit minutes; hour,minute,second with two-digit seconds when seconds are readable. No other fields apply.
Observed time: 4,30
